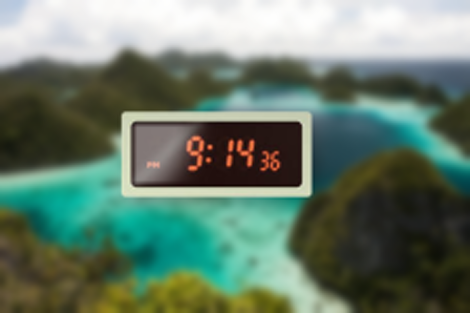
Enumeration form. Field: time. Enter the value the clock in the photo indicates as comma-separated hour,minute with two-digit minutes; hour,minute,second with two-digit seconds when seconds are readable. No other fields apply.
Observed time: 9,14,36
